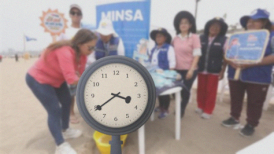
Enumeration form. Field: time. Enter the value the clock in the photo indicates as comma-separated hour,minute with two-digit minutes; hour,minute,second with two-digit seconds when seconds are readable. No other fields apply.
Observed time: 3,39
